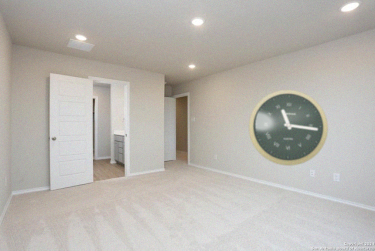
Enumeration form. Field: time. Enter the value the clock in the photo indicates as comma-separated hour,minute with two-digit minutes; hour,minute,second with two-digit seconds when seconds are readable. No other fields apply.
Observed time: 11,16
